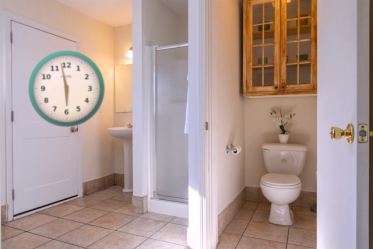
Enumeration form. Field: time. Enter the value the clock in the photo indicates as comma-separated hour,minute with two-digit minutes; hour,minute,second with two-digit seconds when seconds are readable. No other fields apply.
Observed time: 5,58
